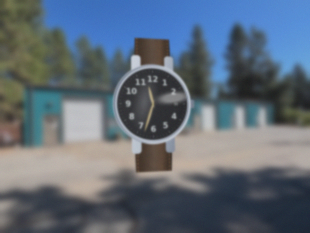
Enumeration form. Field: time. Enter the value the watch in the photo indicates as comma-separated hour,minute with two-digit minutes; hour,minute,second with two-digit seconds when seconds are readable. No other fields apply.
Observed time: 11,33
